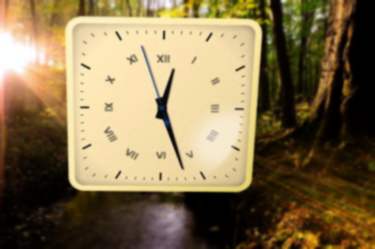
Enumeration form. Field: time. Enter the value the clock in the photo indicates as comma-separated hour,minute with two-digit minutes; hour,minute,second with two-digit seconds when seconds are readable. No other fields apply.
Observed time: 12,26,57
